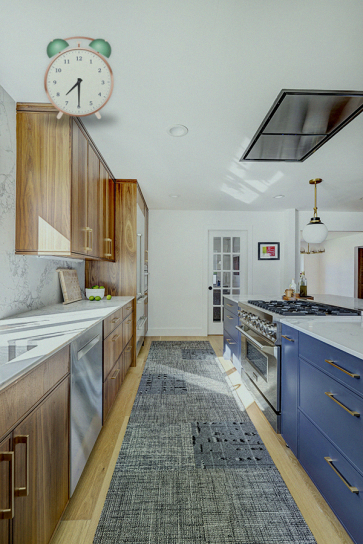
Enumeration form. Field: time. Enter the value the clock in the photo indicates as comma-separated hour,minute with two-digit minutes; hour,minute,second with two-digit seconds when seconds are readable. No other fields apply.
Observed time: 7,30
